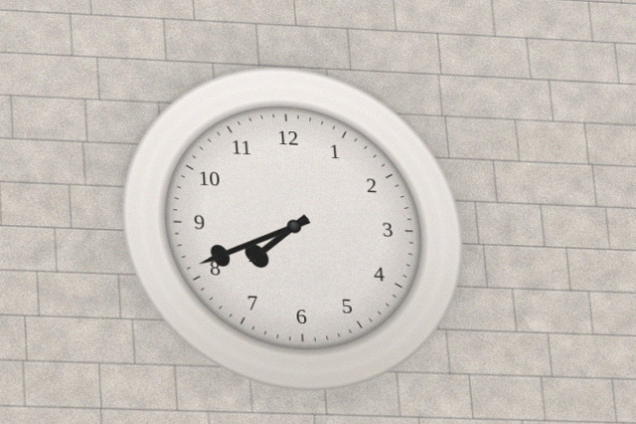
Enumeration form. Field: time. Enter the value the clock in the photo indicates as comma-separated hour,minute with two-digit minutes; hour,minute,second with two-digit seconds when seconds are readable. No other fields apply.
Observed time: 7,41
